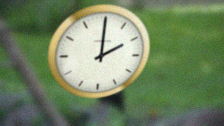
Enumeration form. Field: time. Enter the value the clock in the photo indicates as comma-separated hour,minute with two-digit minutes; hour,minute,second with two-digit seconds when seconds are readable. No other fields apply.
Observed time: 2,00
